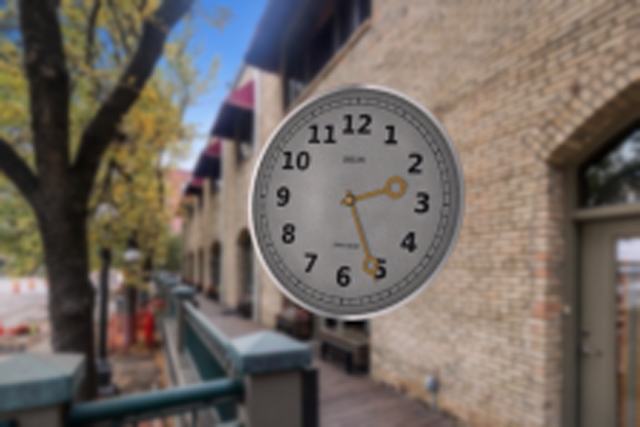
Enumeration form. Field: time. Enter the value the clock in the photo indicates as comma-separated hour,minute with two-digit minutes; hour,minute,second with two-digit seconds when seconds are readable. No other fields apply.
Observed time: 2,26
